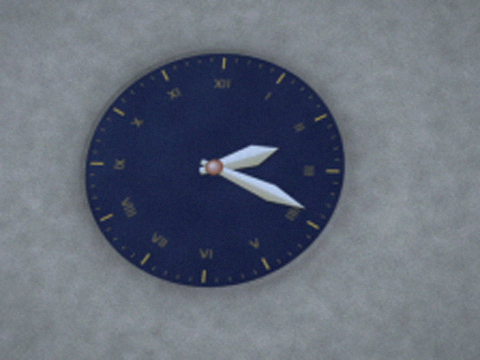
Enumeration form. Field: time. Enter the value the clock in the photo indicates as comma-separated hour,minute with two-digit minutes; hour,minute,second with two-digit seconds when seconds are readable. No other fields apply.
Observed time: 2,19
